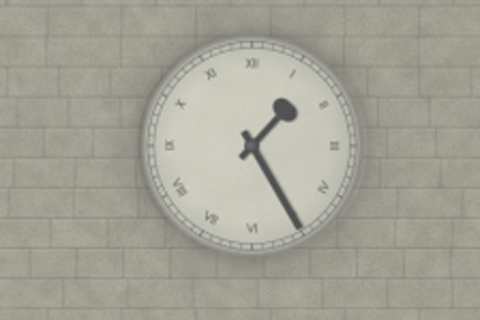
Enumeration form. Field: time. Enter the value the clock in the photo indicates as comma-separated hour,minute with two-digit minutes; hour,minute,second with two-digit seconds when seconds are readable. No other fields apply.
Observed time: 1,25
